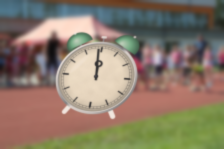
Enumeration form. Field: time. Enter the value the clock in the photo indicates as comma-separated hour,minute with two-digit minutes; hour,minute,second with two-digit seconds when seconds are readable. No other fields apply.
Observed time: 11,59
